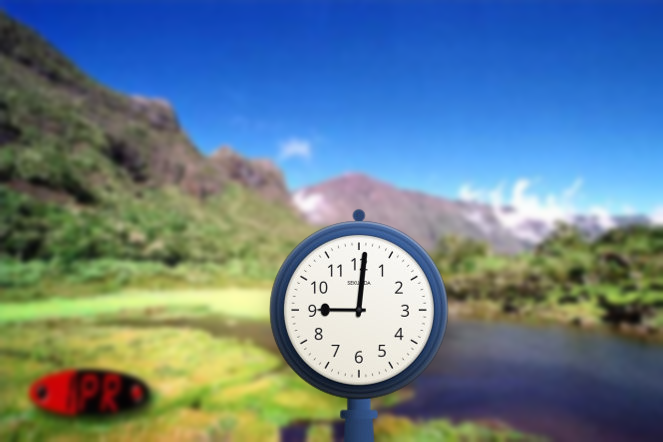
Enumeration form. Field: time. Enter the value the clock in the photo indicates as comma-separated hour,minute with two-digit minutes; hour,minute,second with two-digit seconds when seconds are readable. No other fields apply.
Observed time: 9,01
